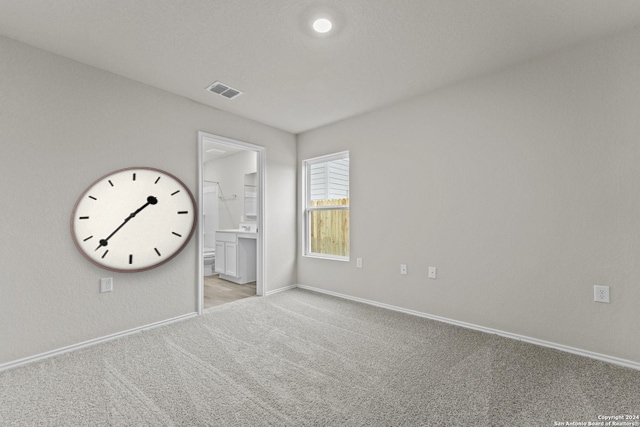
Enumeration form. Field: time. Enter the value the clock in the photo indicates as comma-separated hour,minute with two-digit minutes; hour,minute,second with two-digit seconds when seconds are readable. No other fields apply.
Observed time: 1,37
